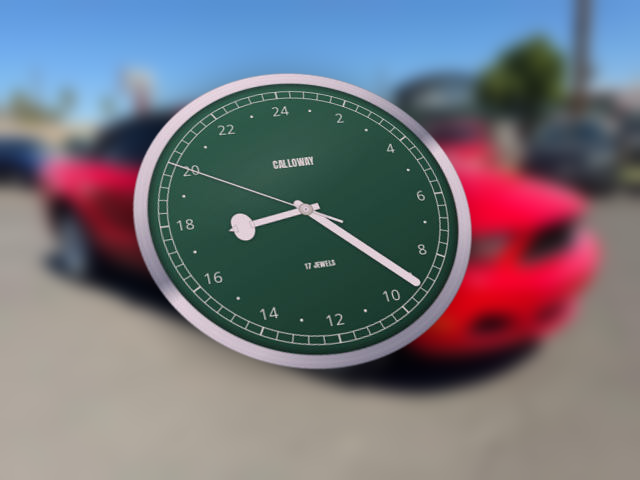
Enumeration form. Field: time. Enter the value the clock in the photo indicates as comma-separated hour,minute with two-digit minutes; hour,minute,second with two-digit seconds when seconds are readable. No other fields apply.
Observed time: 17,22,50
